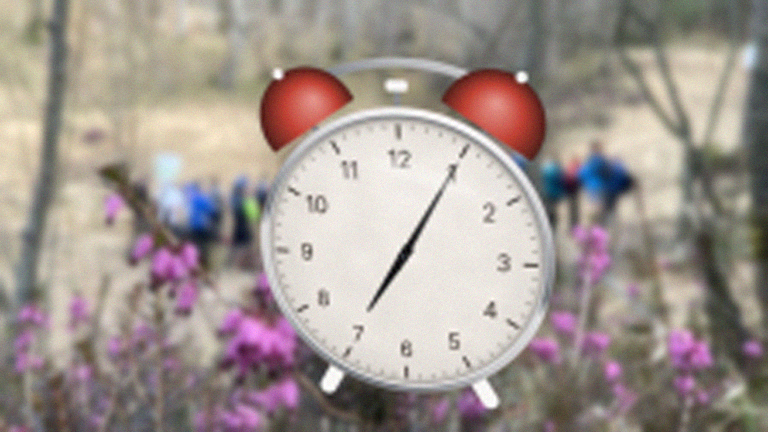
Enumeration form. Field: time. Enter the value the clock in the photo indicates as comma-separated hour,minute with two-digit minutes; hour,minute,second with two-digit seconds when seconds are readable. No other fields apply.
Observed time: 7,05
